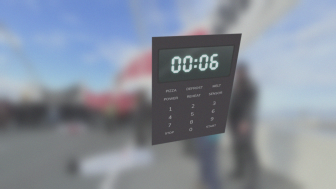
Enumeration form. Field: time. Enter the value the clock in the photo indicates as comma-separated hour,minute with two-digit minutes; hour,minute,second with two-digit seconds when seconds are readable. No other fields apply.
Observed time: 0,06
